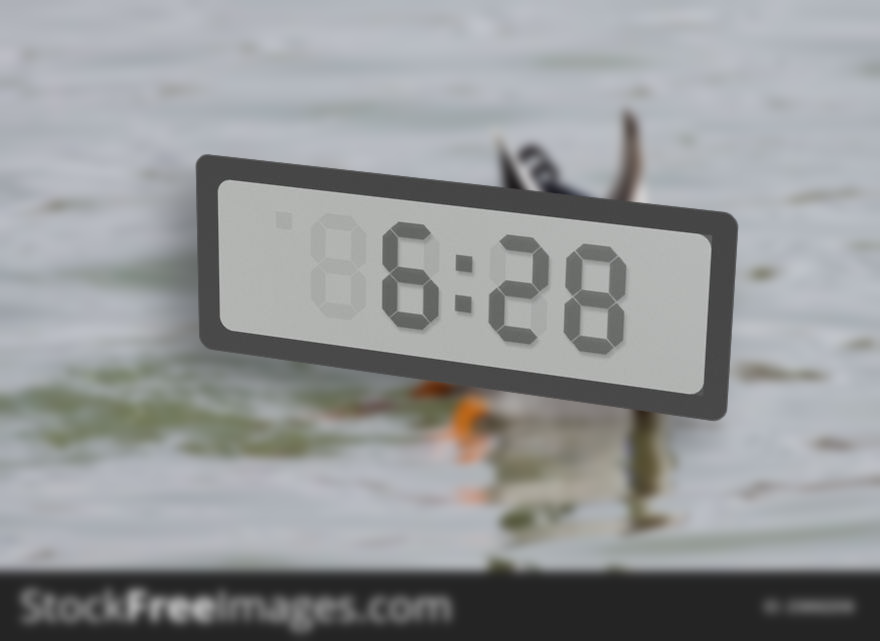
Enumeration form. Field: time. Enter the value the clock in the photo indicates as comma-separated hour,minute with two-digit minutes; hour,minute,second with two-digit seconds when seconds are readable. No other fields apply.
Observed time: 6,28
